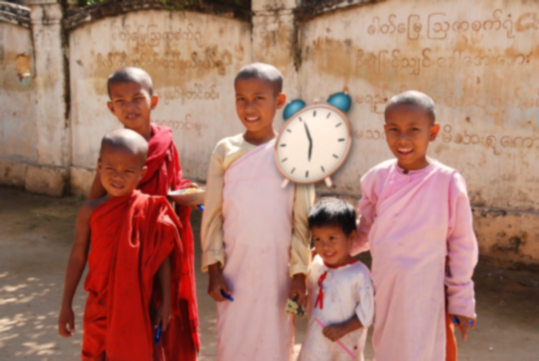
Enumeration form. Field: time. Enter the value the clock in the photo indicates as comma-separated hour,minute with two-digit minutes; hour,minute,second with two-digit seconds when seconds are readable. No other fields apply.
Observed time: 5,56
